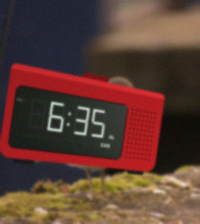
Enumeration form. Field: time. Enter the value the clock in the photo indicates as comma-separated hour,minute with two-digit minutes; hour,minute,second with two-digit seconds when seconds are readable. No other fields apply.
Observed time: 6,35
